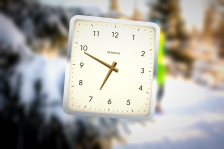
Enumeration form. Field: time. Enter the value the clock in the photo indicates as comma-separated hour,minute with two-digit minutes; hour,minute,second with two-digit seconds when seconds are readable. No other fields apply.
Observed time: 6,49
